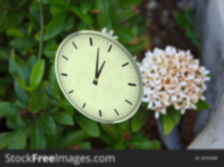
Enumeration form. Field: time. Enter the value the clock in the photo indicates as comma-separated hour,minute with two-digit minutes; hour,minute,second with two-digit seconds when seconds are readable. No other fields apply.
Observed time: 1,02
